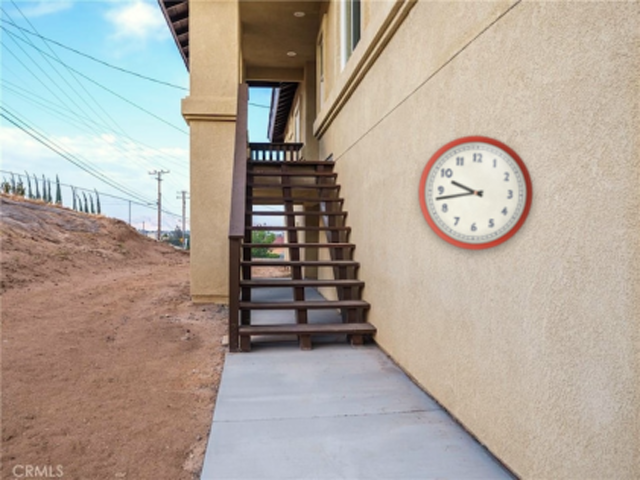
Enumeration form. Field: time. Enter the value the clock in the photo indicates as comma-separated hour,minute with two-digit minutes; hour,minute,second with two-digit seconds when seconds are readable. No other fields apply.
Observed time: 9,43
